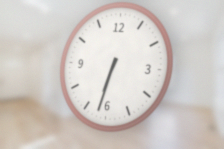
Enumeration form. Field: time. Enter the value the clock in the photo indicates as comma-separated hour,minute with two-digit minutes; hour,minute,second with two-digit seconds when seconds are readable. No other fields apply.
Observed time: 6,32
